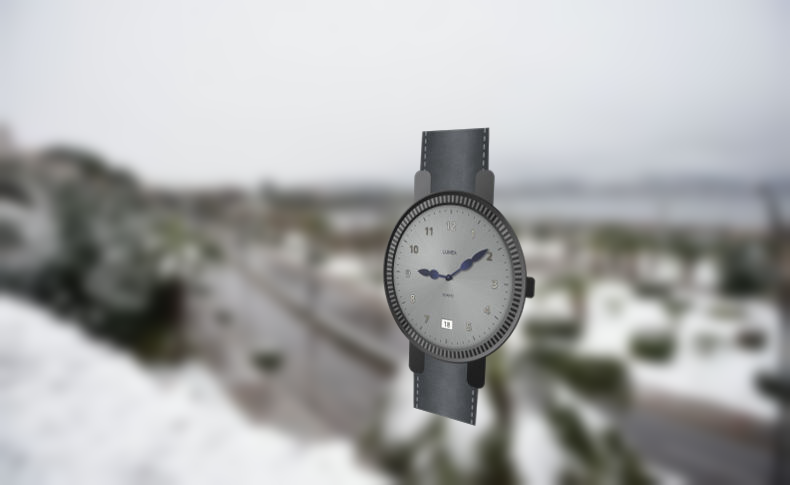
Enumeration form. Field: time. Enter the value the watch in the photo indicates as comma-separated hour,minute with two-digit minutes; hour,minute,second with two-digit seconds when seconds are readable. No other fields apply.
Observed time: 9,09
